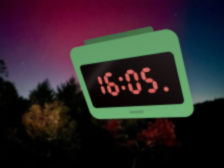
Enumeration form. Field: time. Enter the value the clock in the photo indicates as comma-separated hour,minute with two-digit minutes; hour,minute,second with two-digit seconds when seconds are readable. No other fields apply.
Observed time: 16,05
